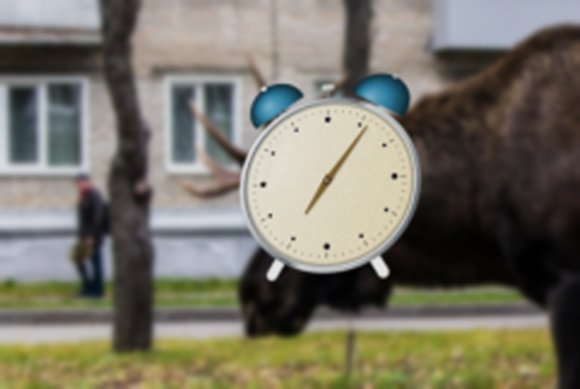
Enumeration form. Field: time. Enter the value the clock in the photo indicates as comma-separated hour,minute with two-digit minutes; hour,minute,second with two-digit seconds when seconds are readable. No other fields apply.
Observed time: 7,06
